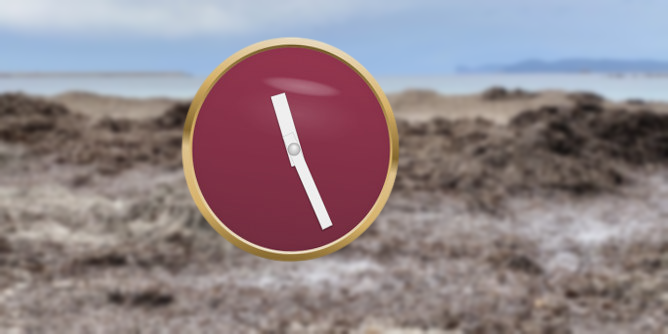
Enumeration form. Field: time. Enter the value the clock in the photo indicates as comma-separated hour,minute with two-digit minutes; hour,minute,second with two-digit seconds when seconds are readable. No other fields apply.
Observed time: 11,26
